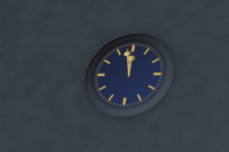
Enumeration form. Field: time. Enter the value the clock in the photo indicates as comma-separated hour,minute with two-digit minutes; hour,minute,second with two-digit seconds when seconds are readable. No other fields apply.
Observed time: 11,58
